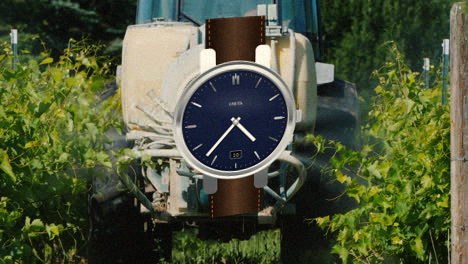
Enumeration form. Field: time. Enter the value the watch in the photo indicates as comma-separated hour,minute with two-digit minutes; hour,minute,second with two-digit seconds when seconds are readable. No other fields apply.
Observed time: 4,37
